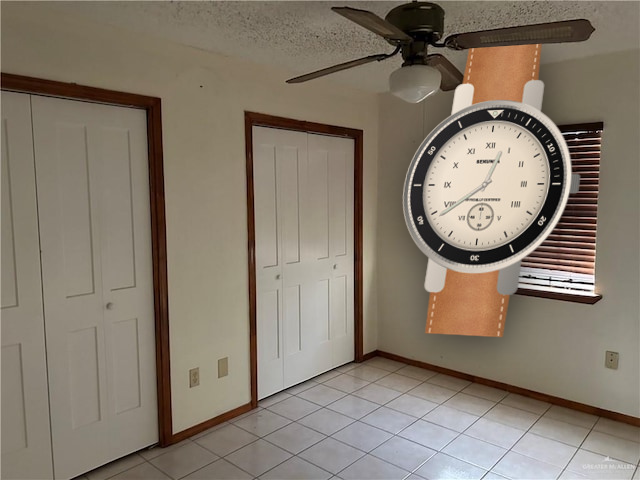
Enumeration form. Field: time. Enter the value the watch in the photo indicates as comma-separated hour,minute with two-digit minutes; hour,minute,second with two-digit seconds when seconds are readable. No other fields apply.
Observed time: 12,39
